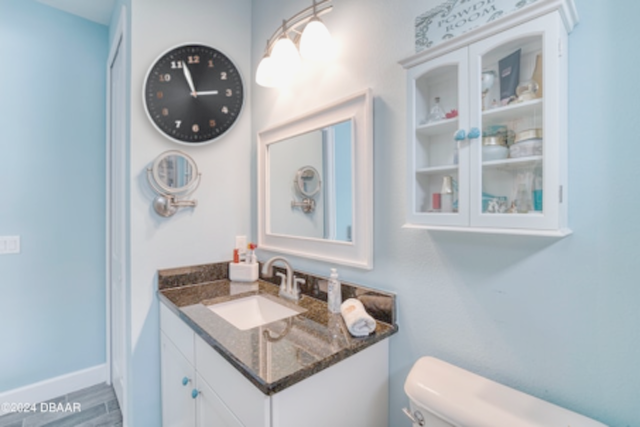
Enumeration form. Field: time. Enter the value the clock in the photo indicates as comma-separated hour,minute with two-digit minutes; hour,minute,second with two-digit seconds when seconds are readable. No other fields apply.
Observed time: 2,57
